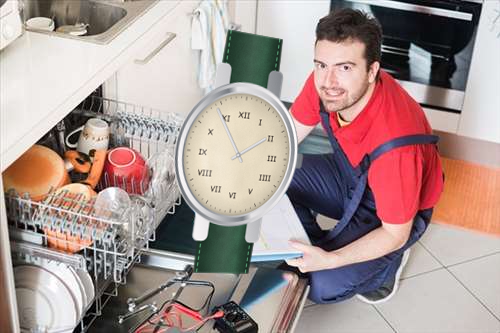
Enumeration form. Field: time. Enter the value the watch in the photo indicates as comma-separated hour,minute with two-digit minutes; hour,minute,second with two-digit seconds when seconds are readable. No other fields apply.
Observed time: 1,54
